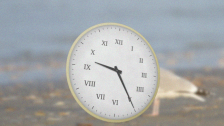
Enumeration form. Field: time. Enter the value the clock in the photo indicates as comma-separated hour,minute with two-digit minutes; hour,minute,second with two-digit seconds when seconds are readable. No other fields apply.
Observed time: 9,25
